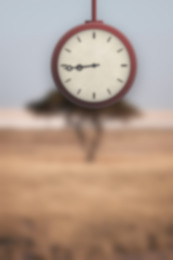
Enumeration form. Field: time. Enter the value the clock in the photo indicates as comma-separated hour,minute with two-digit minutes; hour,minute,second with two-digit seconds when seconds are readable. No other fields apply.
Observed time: 8,44
